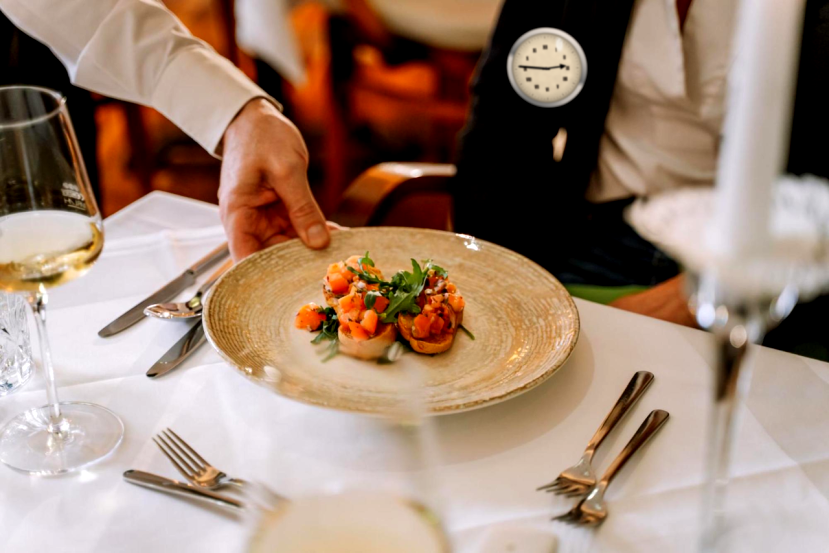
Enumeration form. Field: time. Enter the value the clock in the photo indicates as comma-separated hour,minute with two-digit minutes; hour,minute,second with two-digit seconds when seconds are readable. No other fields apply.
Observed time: 2,46
